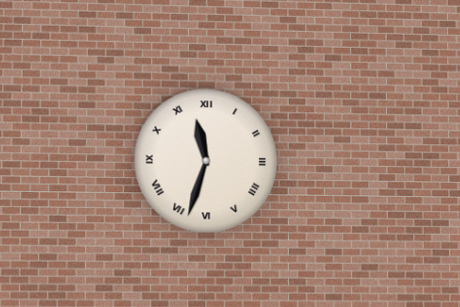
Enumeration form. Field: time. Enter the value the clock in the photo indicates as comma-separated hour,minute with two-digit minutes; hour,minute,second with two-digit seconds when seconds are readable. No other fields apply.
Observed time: 11,33
